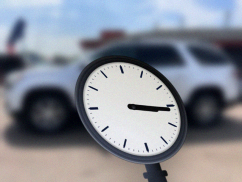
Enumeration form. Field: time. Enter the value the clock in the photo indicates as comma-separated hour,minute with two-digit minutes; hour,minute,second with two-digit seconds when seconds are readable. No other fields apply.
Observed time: 3,16
